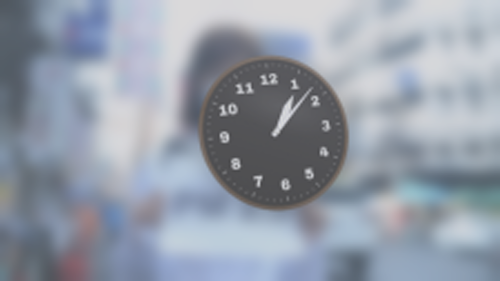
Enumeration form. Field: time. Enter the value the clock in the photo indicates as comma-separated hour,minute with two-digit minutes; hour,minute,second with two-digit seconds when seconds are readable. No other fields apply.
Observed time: 1,08
